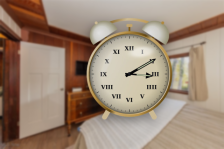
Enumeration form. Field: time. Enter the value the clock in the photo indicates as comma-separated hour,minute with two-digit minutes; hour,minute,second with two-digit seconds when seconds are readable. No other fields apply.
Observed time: 3,10
